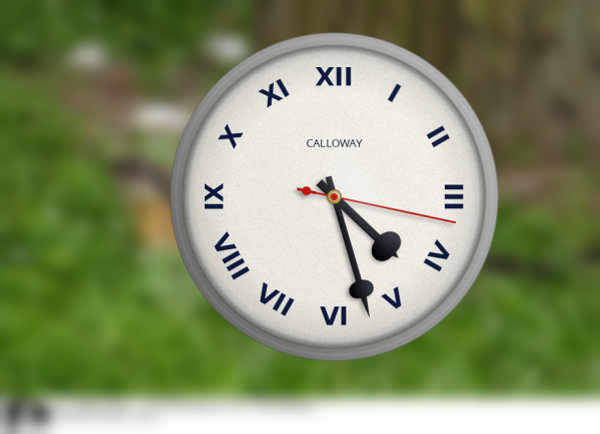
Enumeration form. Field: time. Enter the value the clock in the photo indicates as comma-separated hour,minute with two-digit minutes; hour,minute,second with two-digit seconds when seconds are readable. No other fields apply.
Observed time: 4,27,17
